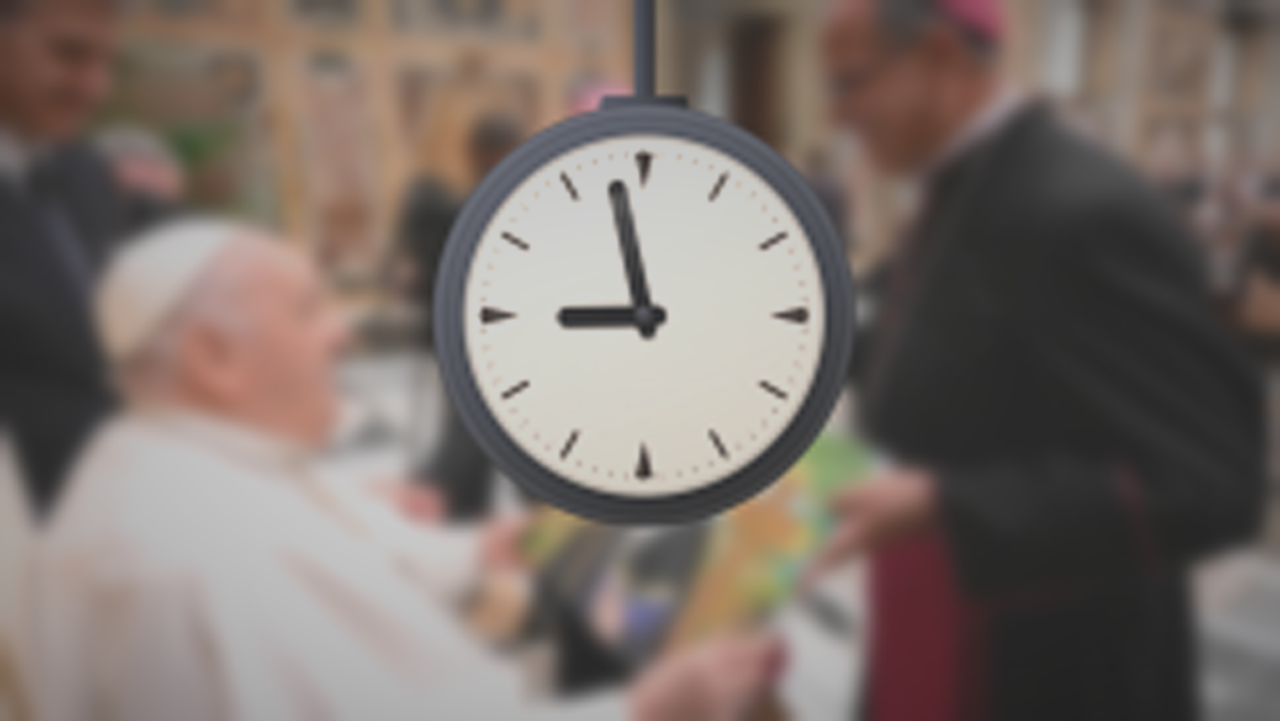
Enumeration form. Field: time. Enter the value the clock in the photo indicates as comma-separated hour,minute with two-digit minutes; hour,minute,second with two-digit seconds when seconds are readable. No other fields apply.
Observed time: 8,58
